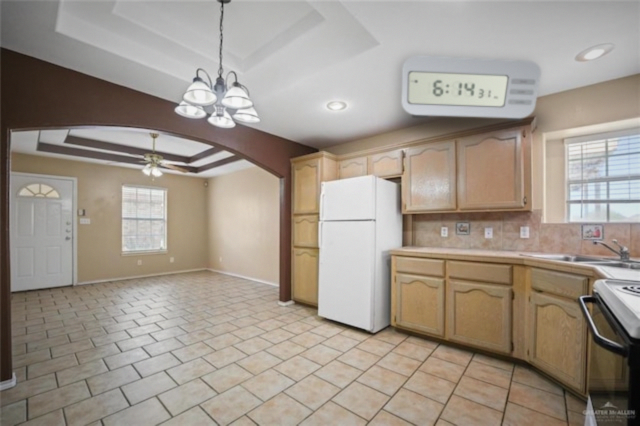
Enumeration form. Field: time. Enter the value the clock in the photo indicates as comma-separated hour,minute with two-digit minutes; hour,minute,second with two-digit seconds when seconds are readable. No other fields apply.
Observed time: 6,14
